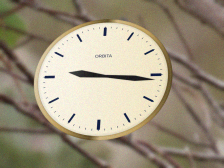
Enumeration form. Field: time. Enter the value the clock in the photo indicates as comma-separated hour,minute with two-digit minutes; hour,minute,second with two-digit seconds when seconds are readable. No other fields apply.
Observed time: 9,16
